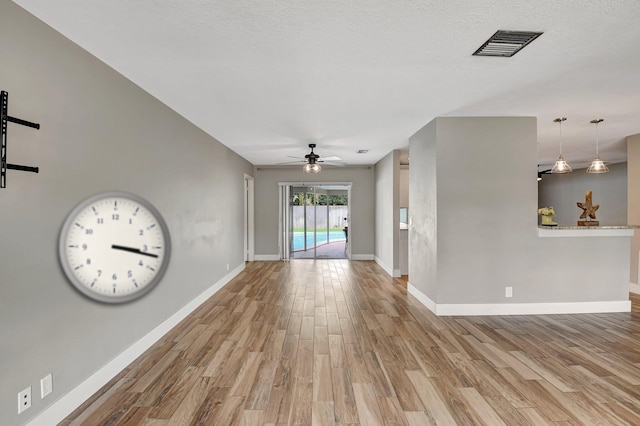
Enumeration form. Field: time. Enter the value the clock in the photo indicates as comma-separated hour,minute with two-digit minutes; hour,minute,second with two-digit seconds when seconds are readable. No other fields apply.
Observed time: 3,17
